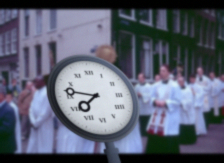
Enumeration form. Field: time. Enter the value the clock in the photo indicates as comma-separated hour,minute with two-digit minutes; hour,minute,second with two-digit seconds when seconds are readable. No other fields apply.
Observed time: 7,47
